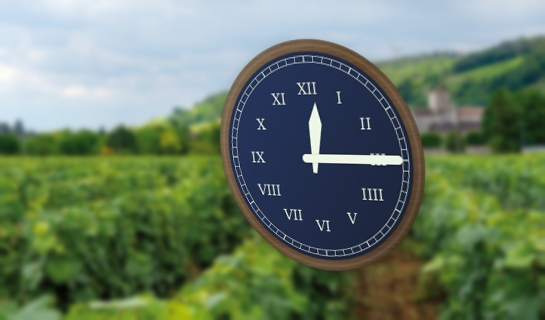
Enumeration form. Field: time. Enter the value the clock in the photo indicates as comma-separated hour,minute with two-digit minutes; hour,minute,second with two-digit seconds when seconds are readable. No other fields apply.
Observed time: 12,15
